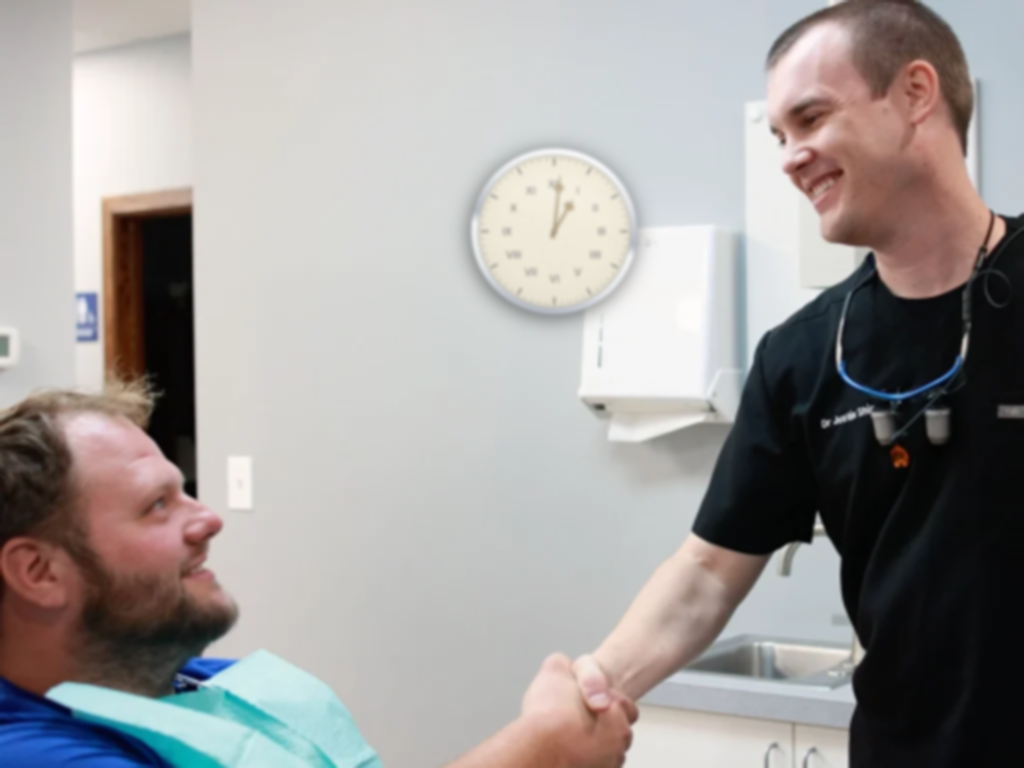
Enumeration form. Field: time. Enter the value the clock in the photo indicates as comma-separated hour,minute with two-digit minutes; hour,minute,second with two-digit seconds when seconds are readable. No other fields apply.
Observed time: 1,01
